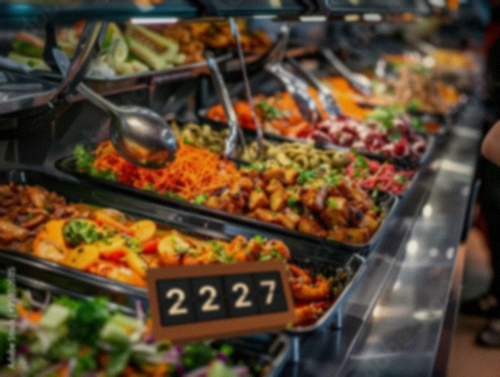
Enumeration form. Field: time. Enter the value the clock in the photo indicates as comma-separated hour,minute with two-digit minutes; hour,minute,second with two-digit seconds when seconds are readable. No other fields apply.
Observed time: 22,27
